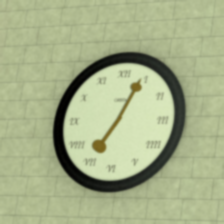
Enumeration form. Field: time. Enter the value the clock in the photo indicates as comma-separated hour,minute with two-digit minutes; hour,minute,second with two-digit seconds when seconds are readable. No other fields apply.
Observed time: 7,04
